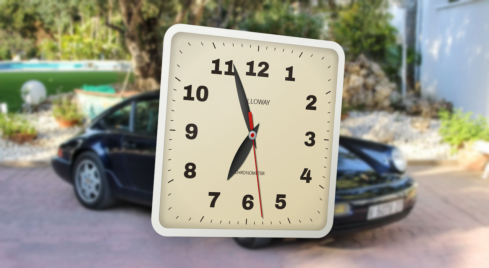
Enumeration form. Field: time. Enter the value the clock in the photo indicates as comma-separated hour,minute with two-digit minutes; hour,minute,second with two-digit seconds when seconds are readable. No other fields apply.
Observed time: 6,56,28
